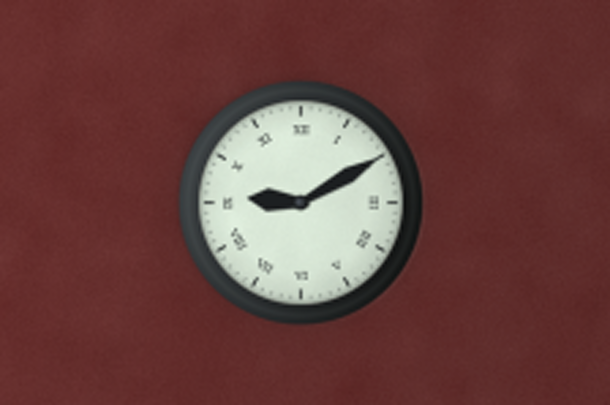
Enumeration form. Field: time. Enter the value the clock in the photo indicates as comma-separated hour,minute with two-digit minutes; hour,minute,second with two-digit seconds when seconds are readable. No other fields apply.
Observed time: 9,10
